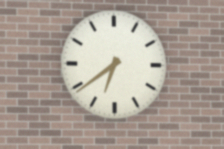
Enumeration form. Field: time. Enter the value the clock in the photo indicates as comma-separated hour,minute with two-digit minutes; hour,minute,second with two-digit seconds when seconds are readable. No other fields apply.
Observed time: 6,39
